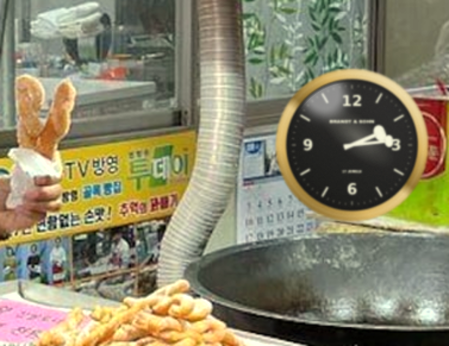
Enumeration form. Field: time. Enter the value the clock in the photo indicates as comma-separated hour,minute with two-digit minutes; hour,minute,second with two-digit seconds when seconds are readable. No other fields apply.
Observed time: 2,14
